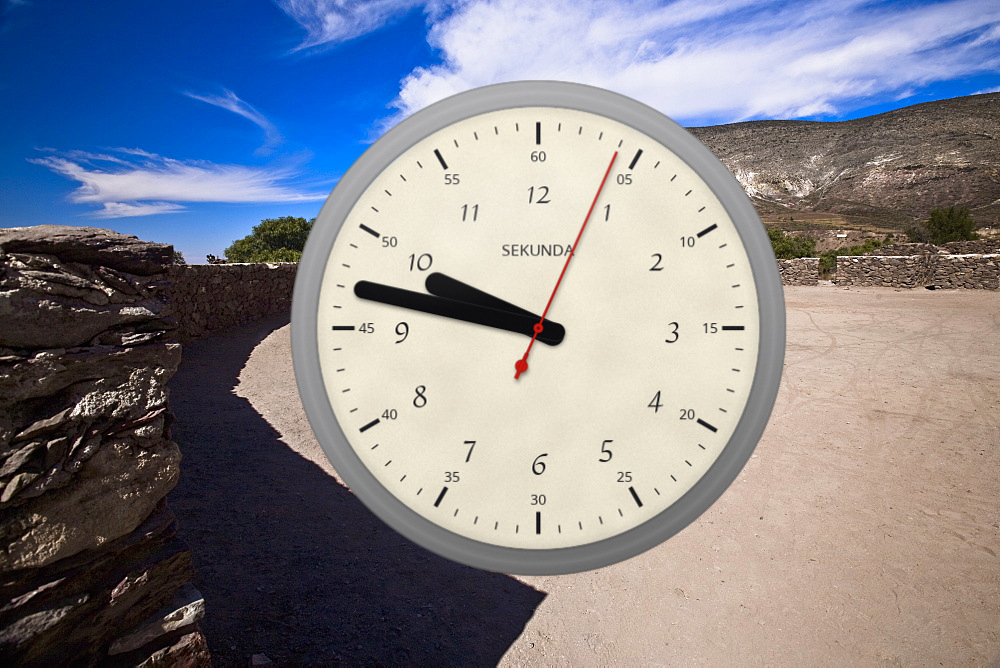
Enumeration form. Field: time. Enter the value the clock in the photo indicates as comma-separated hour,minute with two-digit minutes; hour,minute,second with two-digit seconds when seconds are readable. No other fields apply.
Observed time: 9,47,04
